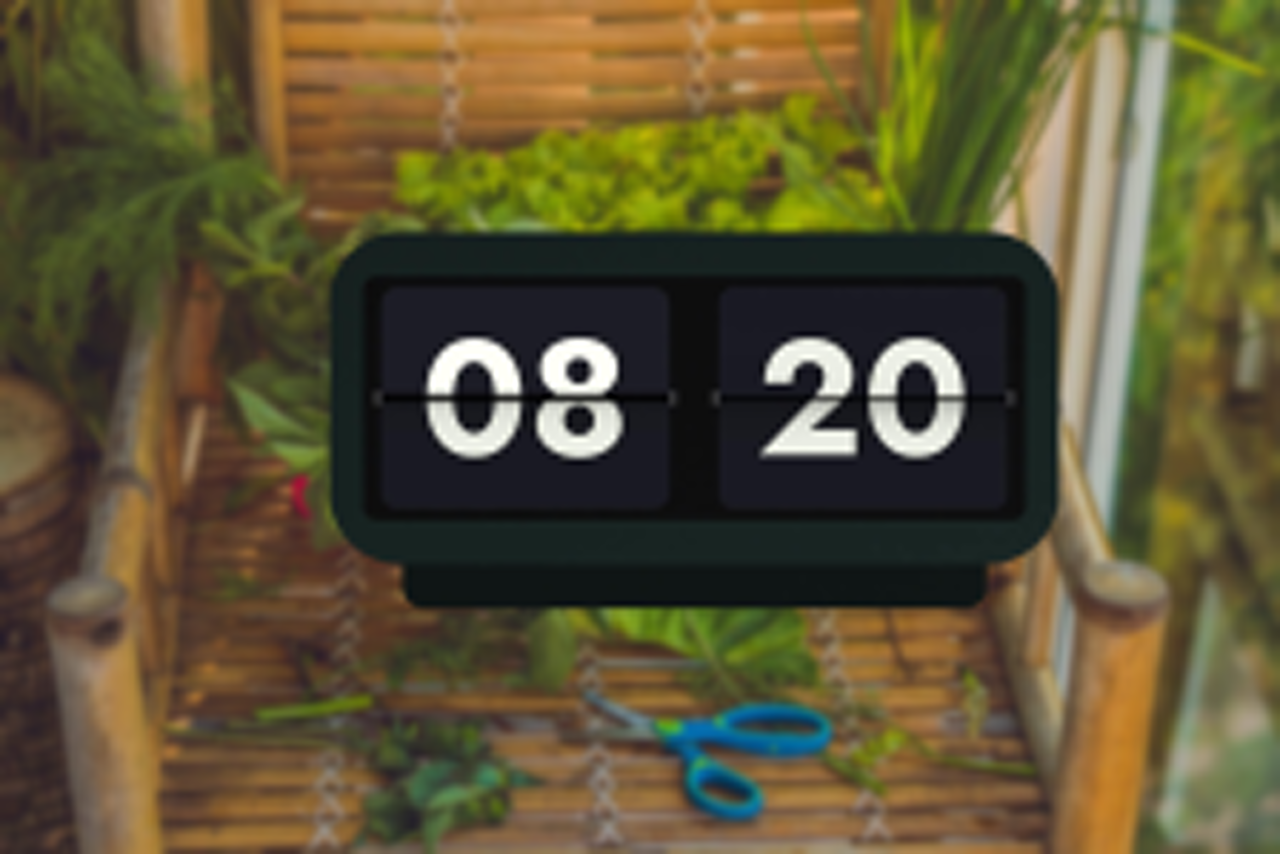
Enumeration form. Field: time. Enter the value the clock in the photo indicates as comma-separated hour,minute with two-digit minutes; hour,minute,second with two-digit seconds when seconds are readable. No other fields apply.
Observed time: 8,20
